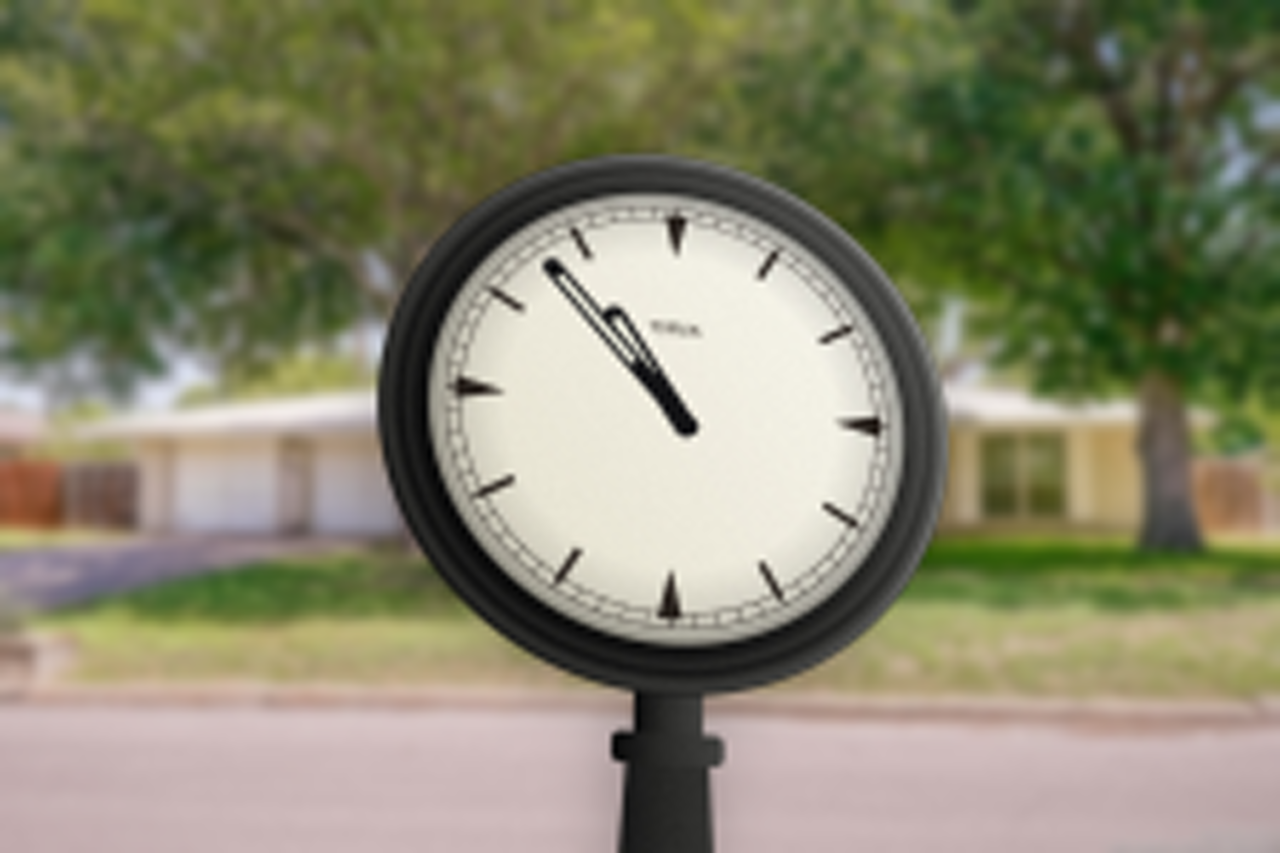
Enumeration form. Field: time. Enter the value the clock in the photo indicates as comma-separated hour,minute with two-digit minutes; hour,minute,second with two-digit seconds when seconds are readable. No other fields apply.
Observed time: 10,53
